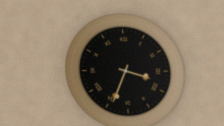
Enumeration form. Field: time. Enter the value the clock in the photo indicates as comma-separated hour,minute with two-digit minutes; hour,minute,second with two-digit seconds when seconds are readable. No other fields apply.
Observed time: 3,34
